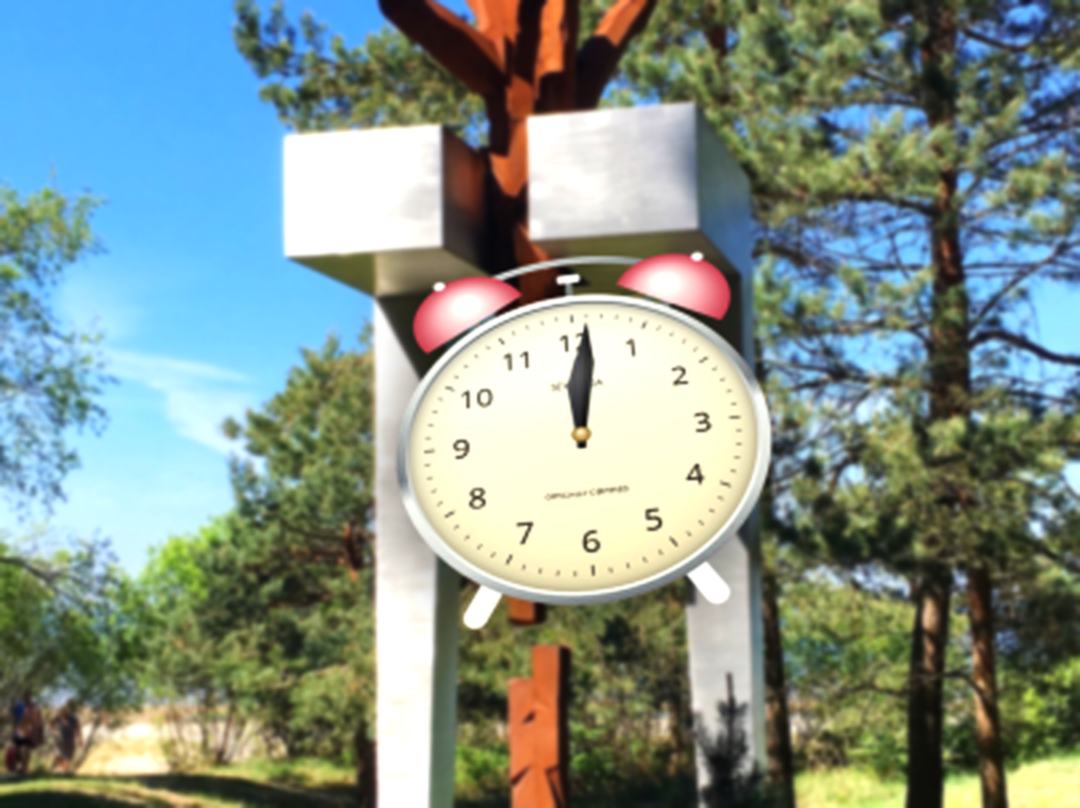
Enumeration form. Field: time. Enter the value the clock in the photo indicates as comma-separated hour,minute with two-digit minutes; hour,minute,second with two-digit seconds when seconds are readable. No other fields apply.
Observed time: 12,01
